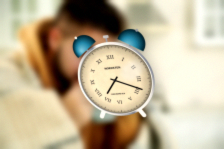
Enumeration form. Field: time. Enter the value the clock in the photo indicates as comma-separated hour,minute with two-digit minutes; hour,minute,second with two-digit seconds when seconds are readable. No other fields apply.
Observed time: 7,19
